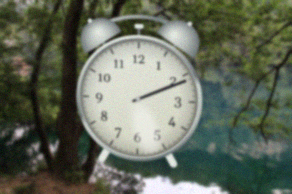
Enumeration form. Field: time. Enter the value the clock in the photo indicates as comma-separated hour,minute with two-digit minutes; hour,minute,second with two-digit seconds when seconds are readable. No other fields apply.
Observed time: 2,11
